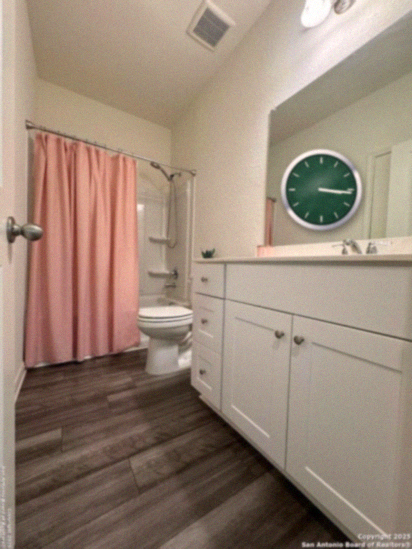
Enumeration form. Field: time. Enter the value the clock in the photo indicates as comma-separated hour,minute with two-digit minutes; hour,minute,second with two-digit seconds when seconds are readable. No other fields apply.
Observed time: 3,16
